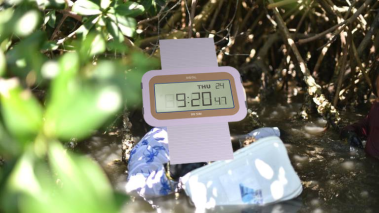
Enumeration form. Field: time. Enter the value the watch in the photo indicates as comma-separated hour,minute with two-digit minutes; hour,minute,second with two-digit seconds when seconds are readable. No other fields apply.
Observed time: 9,20,47
